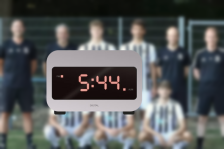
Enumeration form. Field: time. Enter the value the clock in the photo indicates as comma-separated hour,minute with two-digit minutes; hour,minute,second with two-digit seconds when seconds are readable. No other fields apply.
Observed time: 5,44
